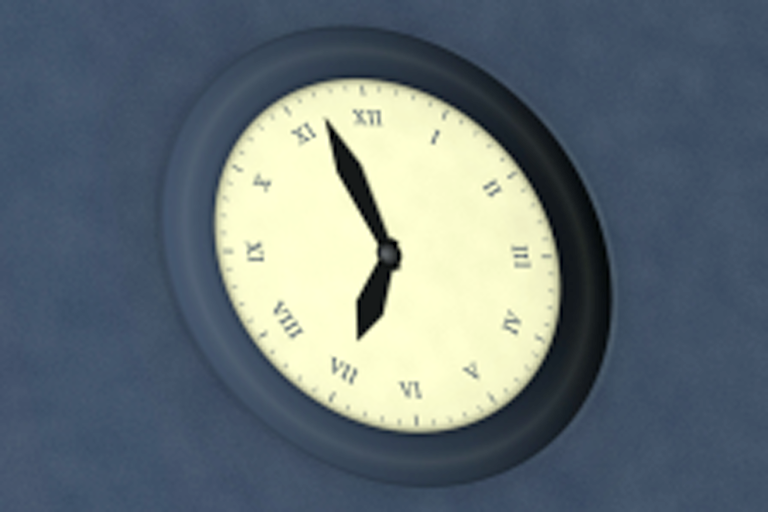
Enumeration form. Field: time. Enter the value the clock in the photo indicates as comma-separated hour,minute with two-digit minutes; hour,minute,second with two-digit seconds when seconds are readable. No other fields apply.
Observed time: 6,57
